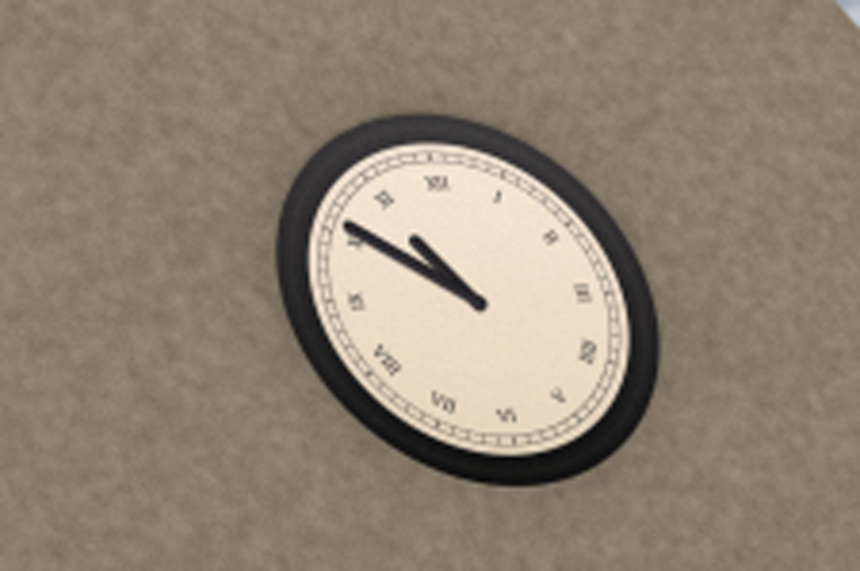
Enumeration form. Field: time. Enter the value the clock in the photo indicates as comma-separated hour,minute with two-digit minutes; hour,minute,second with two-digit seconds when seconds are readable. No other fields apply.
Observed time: 10,51
